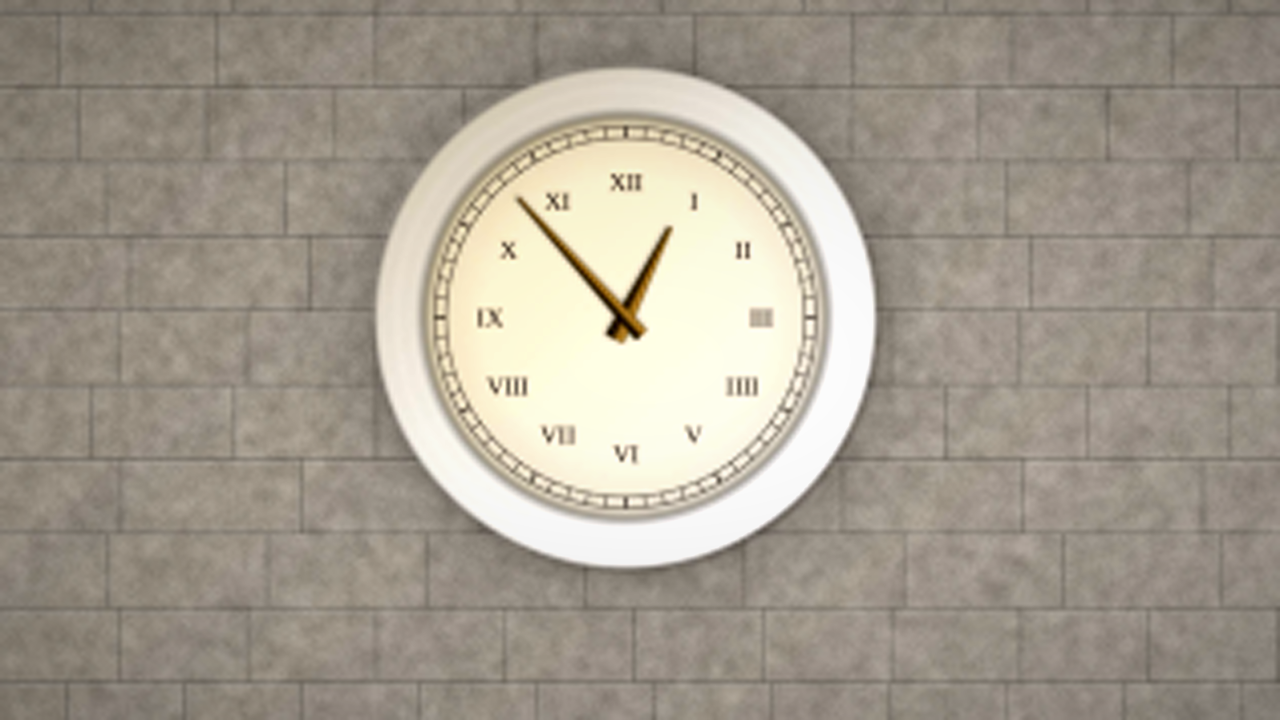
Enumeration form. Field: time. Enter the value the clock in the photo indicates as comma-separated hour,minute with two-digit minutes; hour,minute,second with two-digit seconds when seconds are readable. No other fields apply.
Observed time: 12,53
